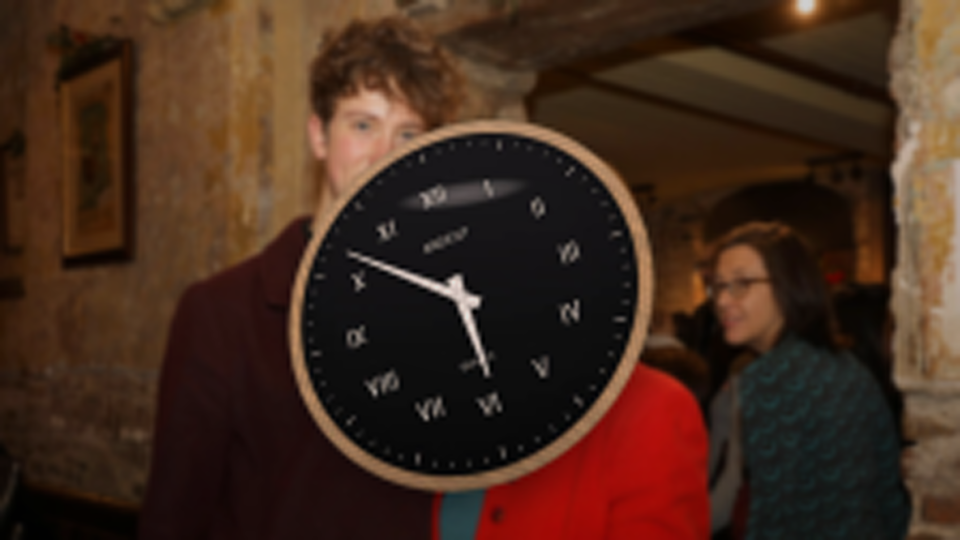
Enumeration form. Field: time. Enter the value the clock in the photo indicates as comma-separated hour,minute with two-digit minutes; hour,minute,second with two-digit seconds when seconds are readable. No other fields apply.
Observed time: 5,52
